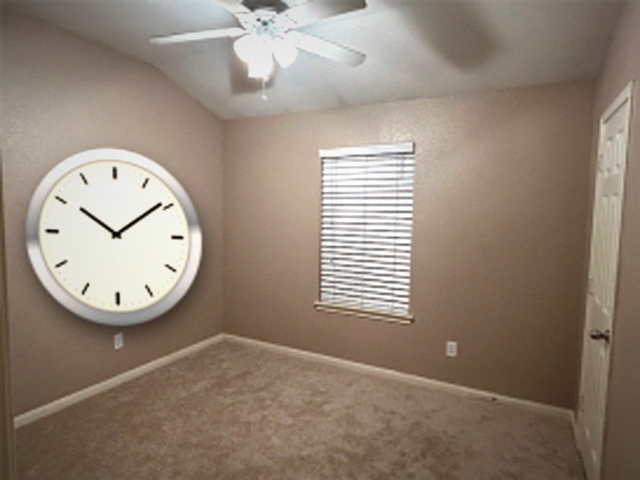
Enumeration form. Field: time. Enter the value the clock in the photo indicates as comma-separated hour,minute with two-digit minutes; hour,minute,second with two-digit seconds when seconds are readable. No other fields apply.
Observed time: 10,09
